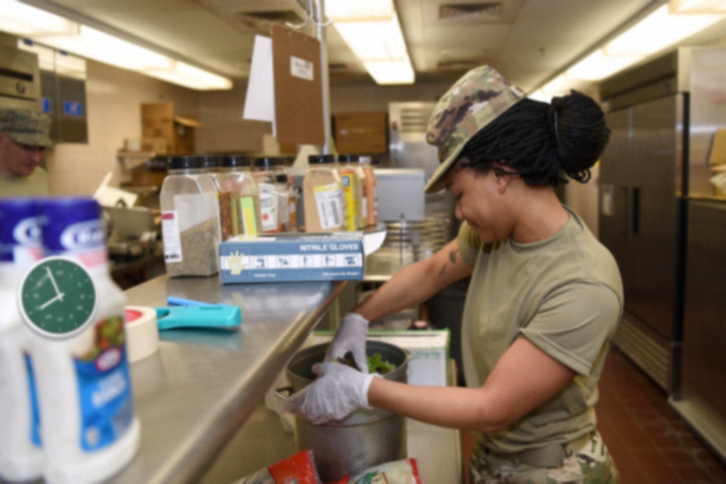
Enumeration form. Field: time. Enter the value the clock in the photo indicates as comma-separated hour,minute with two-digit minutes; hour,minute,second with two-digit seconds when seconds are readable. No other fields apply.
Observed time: 7,56
